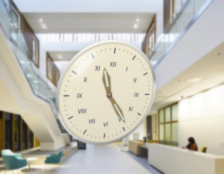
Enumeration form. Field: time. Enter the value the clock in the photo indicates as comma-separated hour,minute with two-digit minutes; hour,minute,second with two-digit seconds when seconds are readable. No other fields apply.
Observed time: 11,24
